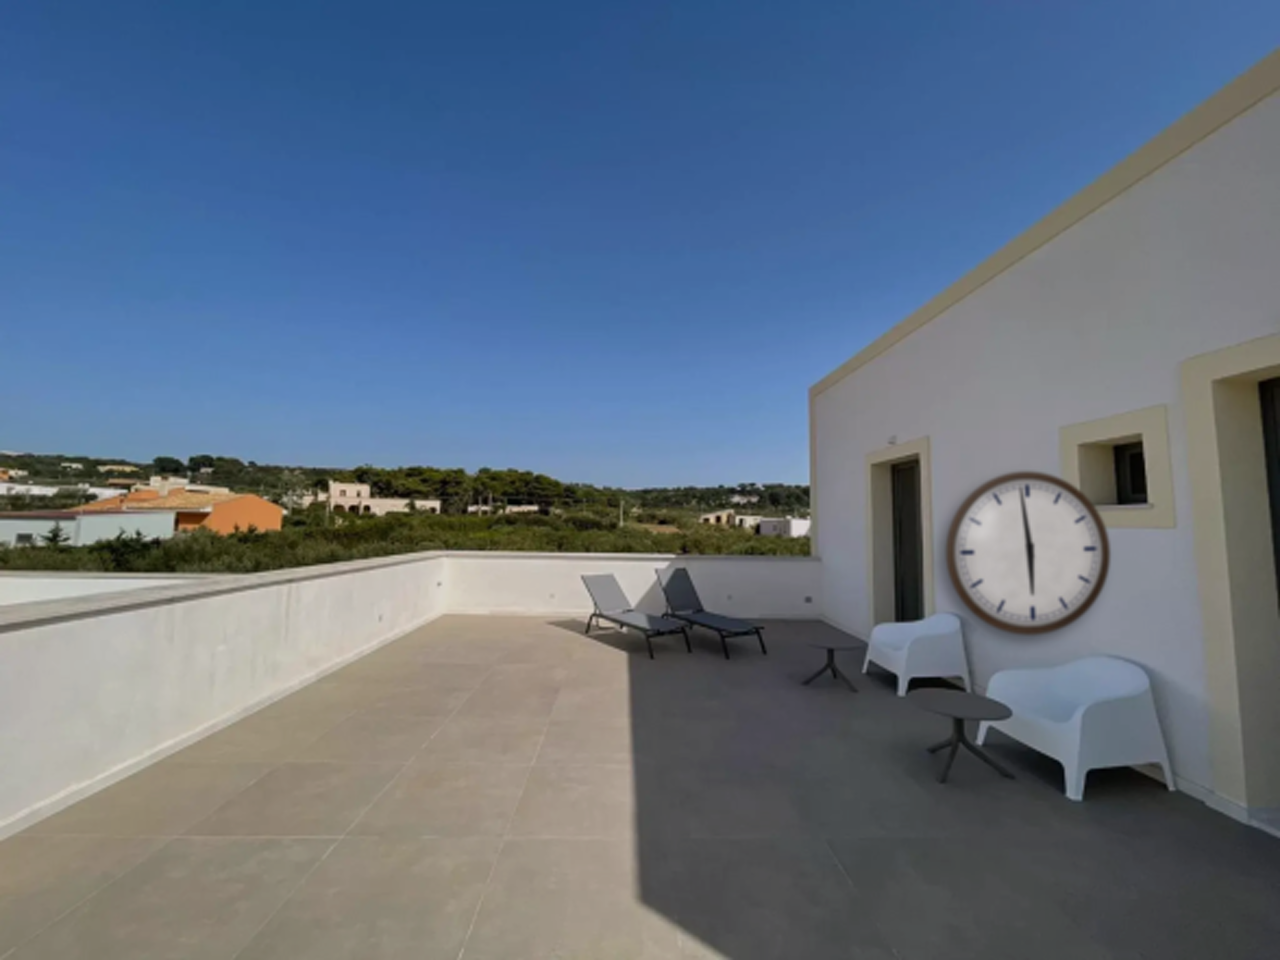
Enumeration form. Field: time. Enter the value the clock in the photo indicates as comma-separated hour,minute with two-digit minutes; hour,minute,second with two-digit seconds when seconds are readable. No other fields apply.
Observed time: 5,59
